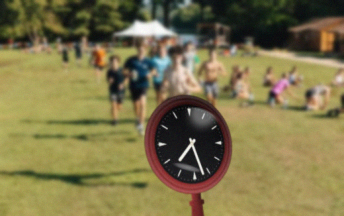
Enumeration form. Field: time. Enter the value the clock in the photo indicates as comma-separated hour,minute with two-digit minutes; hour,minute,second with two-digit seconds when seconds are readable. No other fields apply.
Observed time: 7,27
